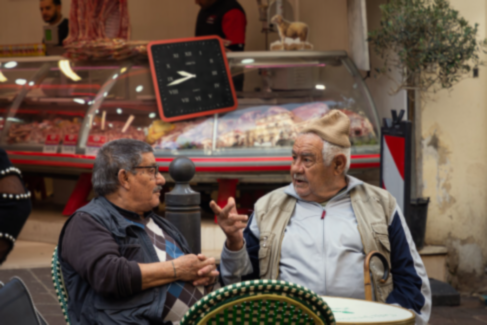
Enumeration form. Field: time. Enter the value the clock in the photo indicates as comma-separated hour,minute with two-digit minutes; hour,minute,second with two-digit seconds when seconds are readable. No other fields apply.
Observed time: 9,43
